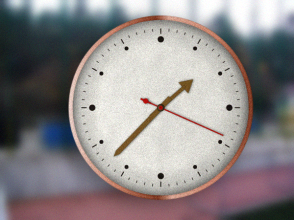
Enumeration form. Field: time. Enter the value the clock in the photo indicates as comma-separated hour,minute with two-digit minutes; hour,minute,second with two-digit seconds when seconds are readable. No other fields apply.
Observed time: 1,37,19
